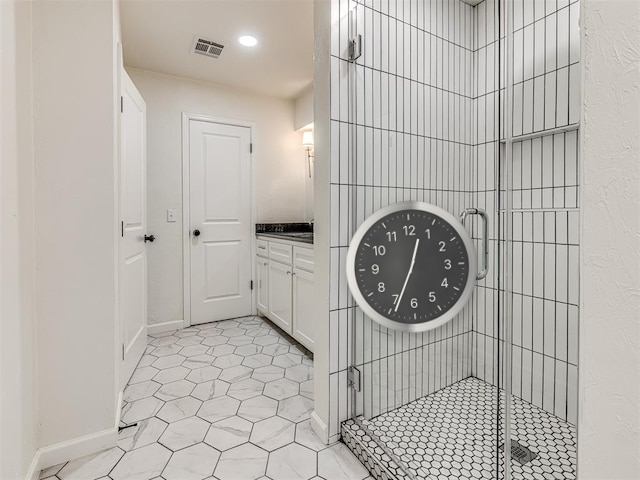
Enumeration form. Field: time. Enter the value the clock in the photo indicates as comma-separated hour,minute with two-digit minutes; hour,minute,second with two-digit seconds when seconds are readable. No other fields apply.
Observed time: 12,34
